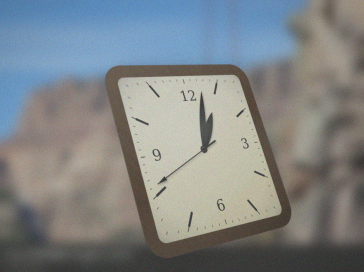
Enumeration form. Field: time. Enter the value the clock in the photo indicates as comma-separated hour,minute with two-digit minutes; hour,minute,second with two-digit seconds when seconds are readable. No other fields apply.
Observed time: 1,02,41
